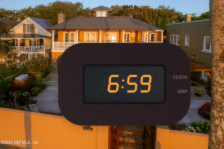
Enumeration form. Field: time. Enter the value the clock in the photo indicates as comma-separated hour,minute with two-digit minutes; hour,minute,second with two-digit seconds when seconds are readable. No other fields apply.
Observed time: 6,59
